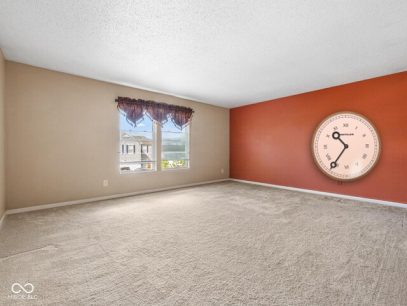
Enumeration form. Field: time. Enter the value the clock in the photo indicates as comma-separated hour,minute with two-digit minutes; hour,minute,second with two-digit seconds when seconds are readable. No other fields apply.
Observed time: 10,36
